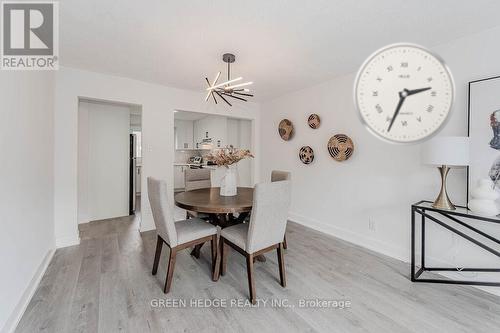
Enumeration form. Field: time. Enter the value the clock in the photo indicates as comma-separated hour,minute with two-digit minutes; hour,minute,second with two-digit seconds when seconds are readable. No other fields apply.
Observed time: 2,34
